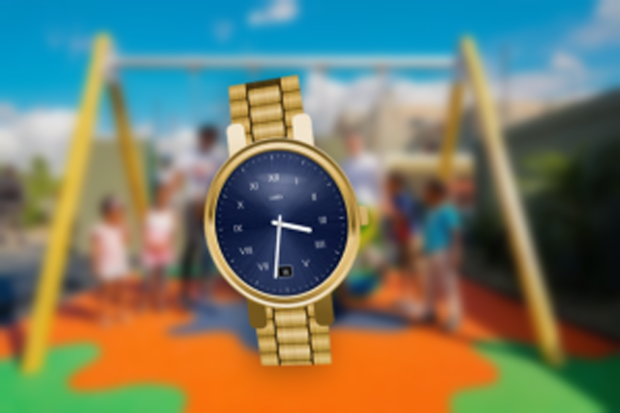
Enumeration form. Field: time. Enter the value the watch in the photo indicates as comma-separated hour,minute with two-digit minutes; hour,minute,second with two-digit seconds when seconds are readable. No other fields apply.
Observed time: 3,32
